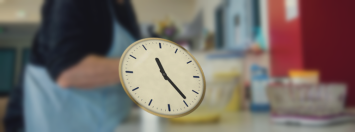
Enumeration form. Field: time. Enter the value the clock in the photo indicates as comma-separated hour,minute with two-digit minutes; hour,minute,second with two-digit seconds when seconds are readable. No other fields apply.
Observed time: 11,24
